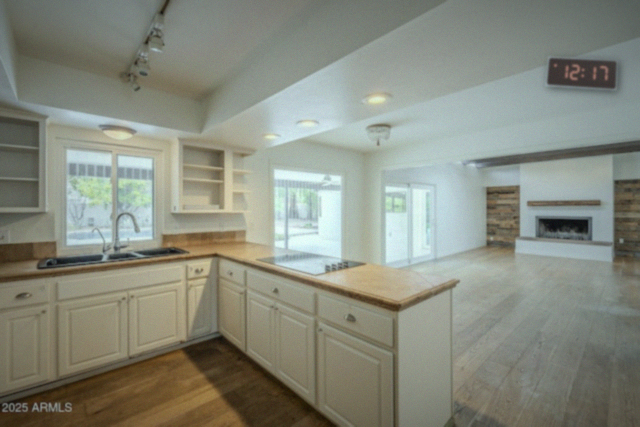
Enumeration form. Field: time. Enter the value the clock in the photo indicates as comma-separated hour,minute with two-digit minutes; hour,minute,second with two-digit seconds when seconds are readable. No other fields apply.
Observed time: 12,17
